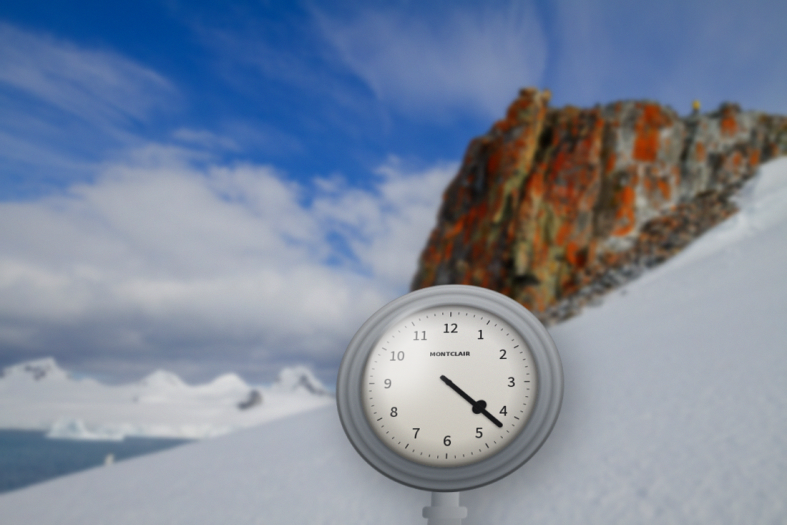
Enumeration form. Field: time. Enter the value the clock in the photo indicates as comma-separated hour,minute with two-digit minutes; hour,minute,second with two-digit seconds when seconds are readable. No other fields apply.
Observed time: 4,22
